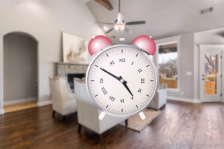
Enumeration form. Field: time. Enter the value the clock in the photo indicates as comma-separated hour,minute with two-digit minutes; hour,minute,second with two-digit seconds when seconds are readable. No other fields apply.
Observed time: 4,50
